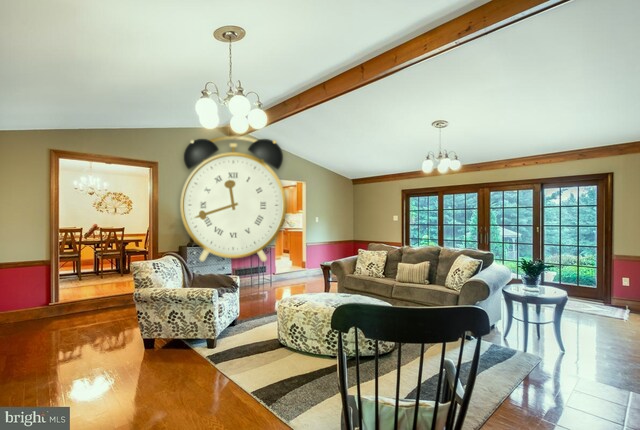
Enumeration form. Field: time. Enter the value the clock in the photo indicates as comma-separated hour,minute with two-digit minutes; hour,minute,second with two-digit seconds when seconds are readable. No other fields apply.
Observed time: 11,42
